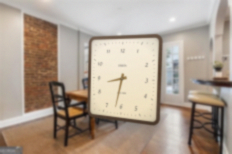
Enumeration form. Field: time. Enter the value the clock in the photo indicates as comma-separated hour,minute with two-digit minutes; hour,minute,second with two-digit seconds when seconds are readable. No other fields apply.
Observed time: 8,32
